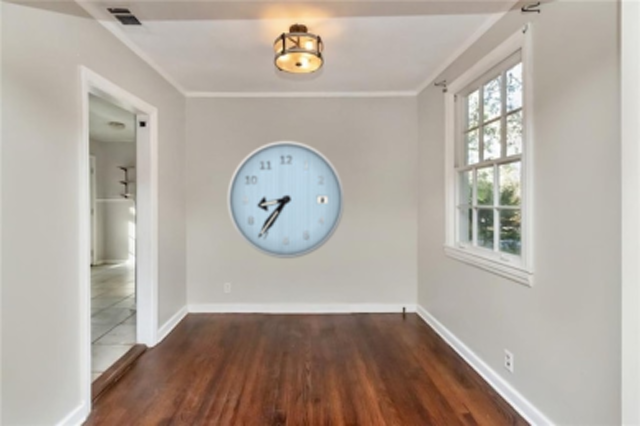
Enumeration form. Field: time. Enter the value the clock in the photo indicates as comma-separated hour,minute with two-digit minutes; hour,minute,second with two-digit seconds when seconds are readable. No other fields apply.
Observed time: 8,36
